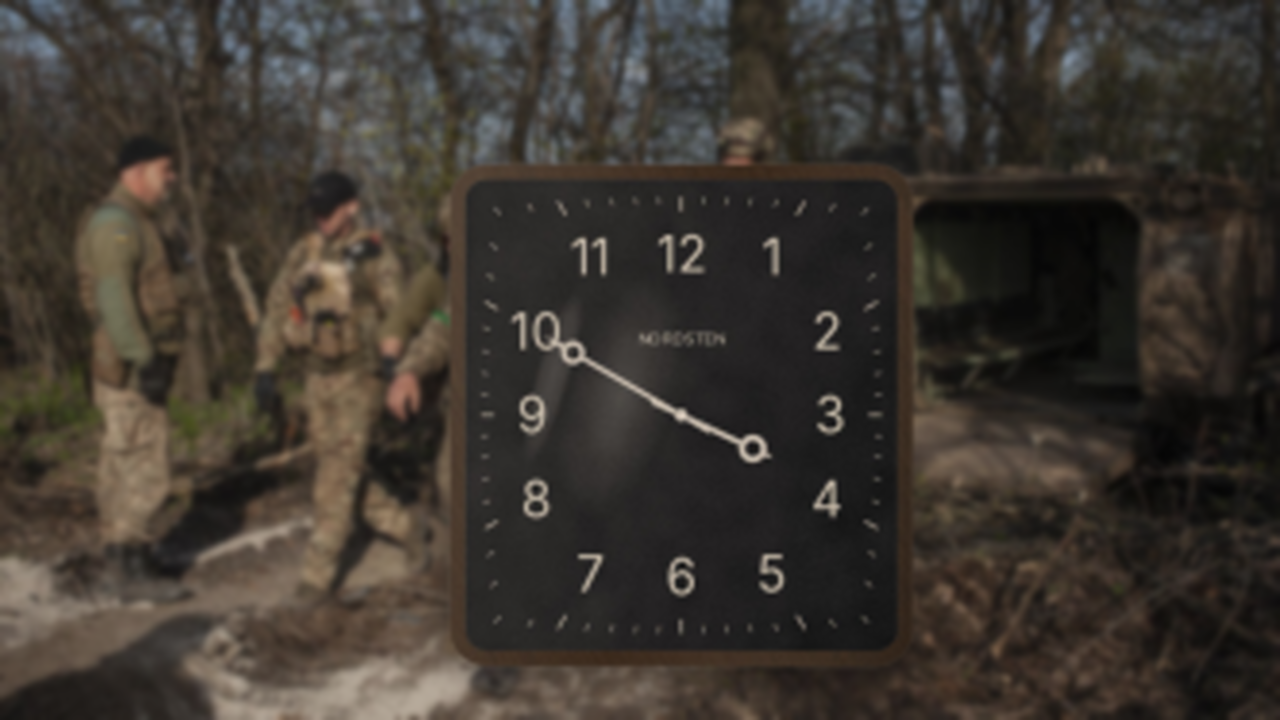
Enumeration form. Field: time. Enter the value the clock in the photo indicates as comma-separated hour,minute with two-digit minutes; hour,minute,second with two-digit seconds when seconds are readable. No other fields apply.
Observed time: 3,50
